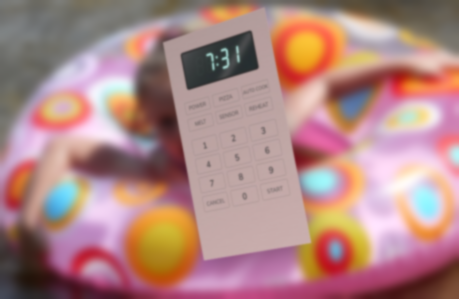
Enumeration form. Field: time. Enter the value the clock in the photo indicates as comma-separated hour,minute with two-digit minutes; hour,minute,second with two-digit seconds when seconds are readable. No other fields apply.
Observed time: 7,31
